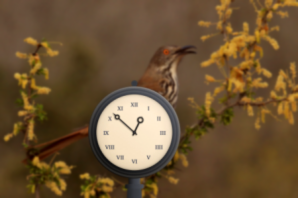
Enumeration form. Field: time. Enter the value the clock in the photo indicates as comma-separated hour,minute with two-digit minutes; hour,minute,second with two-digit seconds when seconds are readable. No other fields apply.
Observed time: 12,52
